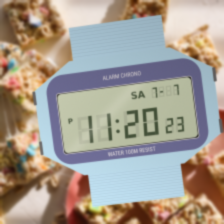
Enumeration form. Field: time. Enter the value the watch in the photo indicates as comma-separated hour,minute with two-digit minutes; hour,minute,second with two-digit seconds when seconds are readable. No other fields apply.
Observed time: 11,20,23
